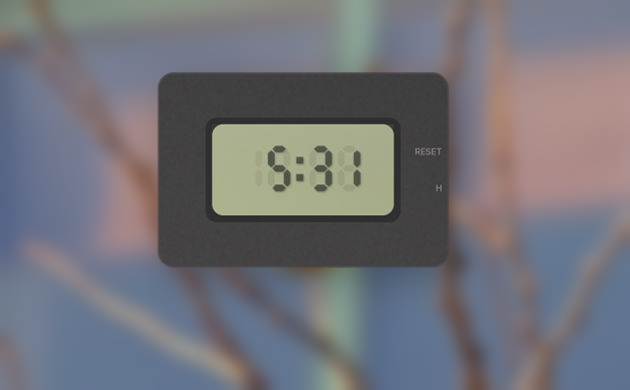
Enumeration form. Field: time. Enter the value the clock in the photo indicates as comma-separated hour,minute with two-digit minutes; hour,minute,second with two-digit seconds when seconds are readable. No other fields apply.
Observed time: 5,31
